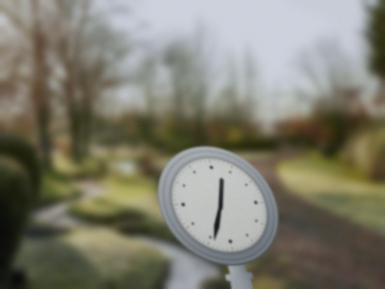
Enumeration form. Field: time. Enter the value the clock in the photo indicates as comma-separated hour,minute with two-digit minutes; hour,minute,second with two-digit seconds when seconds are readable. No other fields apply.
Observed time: 12,34
